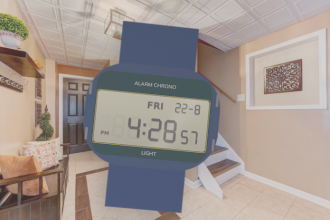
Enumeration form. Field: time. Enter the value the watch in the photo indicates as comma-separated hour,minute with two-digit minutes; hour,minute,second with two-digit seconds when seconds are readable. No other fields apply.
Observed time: 4,28,57
